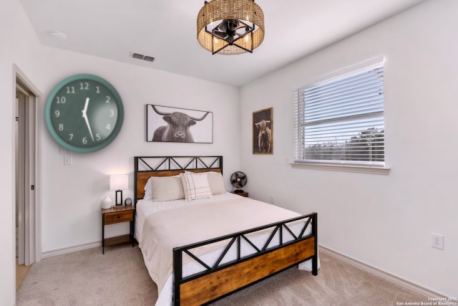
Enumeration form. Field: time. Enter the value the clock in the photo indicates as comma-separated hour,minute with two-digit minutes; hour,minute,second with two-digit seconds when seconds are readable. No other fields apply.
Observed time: 12,27
